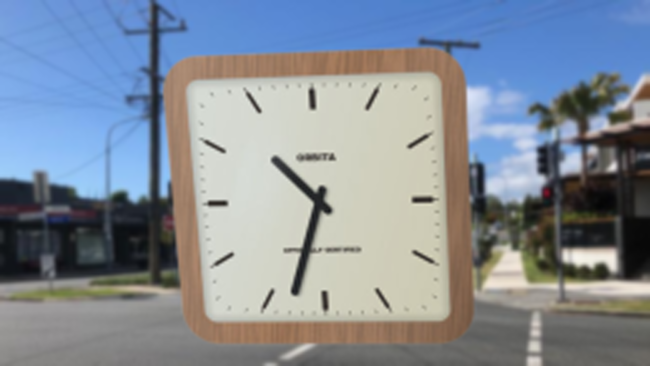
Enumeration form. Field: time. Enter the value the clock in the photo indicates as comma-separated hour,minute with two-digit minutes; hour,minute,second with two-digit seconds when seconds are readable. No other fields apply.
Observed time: 10,33
